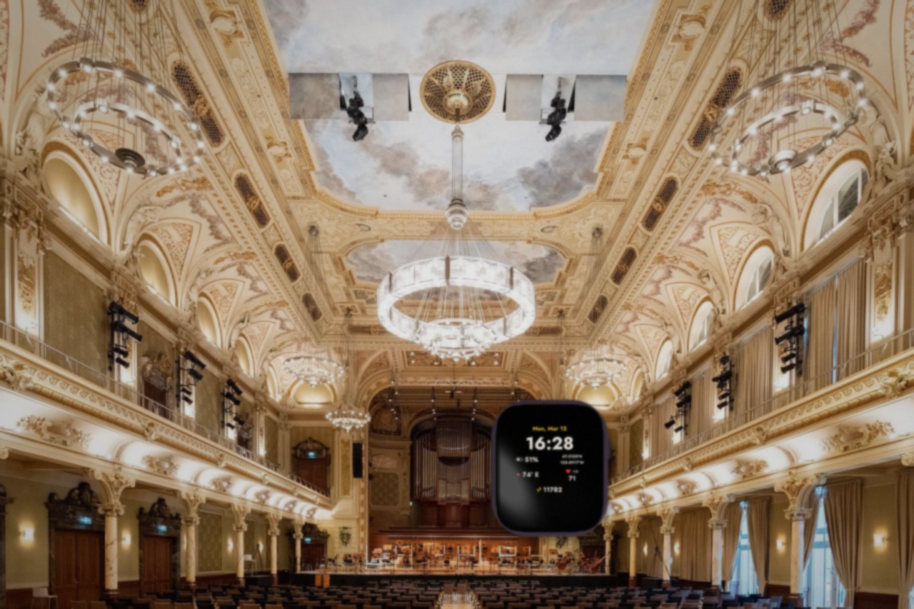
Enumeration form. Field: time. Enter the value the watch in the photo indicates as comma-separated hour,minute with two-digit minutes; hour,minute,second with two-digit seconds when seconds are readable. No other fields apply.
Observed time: 16,28
